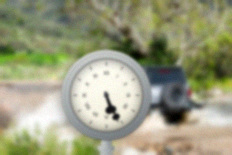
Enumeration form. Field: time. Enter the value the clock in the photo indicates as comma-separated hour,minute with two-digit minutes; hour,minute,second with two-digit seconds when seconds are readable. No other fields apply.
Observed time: 5,26
